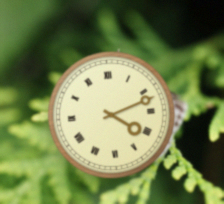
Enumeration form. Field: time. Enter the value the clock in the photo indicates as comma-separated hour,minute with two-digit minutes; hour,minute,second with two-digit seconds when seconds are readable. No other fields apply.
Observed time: 4,12
